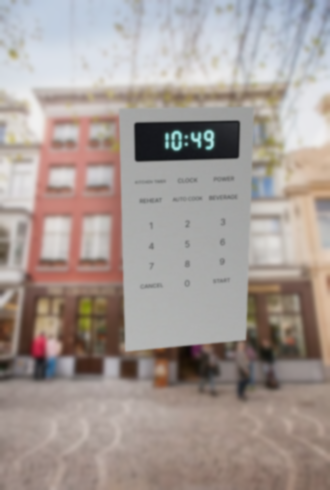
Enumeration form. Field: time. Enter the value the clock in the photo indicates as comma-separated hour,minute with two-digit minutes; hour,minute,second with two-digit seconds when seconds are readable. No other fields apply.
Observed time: 10,49
